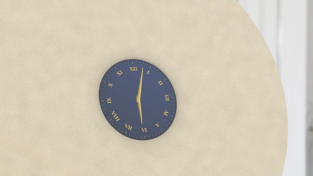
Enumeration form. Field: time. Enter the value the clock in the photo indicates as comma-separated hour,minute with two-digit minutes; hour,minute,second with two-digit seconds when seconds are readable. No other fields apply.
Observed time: 6,03
